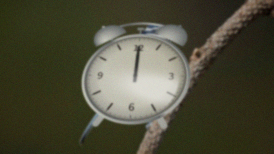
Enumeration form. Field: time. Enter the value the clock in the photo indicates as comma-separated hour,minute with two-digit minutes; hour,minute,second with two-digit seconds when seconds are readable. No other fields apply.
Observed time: 12,00
